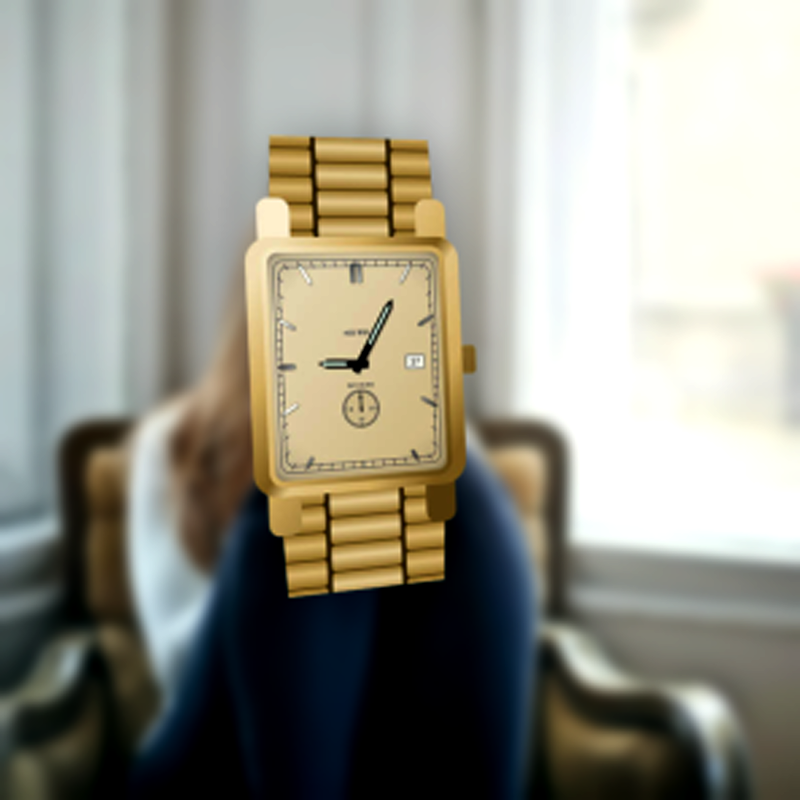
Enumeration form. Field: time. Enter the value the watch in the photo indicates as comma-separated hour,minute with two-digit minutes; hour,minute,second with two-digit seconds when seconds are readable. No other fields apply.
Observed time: 9,05
